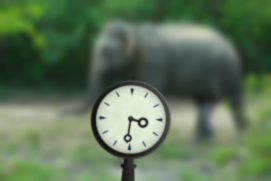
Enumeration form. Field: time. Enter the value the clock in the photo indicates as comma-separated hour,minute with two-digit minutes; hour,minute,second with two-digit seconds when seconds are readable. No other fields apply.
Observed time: 3,31
